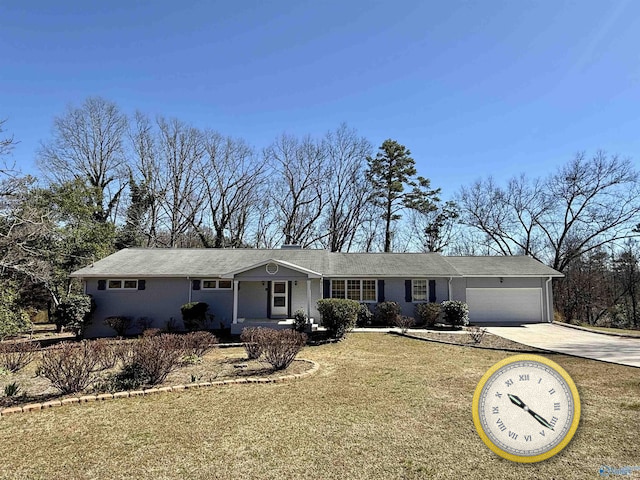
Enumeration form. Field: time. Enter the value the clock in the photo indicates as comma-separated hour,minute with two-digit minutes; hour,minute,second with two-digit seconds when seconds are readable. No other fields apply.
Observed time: 10,22
